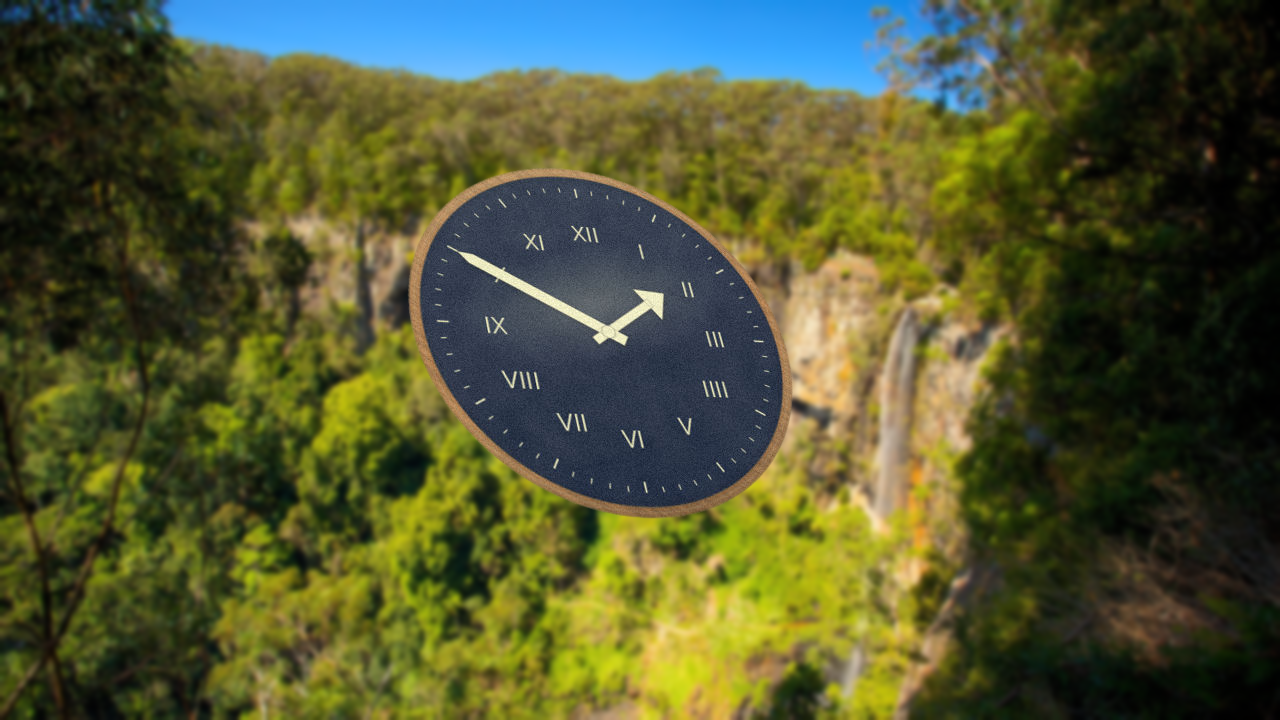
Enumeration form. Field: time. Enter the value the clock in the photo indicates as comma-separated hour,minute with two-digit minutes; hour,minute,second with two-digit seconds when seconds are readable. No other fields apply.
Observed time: 1,50
